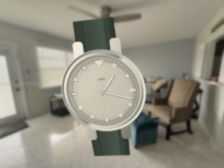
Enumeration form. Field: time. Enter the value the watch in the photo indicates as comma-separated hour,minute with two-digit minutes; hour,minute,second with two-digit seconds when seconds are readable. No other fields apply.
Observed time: 1,18
